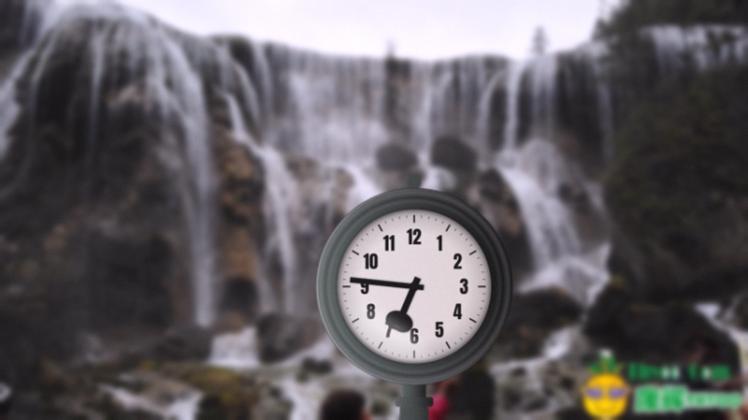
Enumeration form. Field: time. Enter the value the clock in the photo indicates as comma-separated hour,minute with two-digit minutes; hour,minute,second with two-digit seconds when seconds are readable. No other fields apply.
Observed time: 6,46
